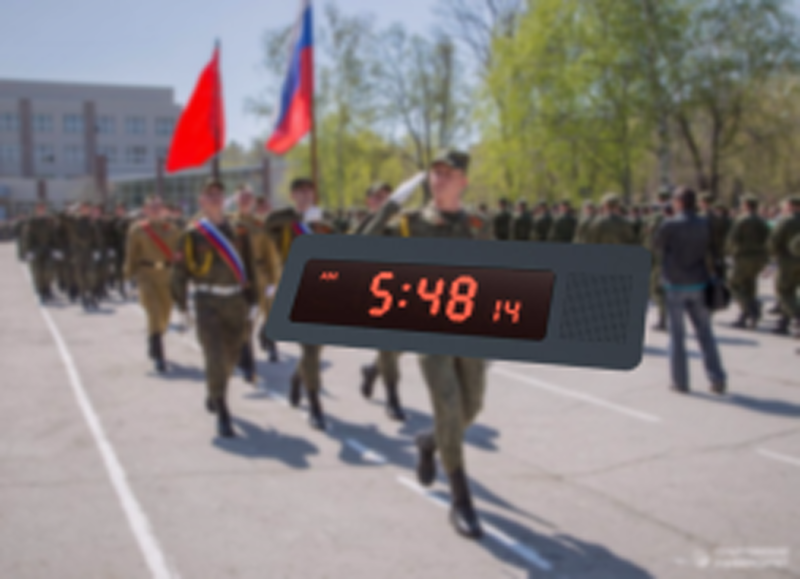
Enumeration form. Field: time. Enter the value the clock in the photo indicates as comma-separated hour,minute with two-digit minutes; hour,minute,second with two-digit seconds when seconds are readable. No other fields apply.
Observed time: 5,48,14
